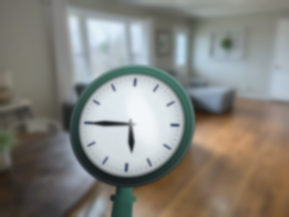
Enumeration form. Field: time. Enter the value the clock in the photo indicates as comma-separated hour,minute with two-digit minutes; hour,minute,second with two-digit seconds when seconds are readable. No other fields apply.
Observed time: 5,45
